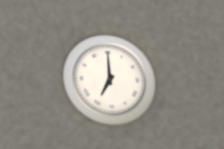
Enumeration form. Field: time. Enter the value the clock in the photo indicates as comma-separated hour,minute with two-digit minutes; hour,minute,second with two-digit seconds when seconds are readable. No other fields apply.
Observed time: 7,00
